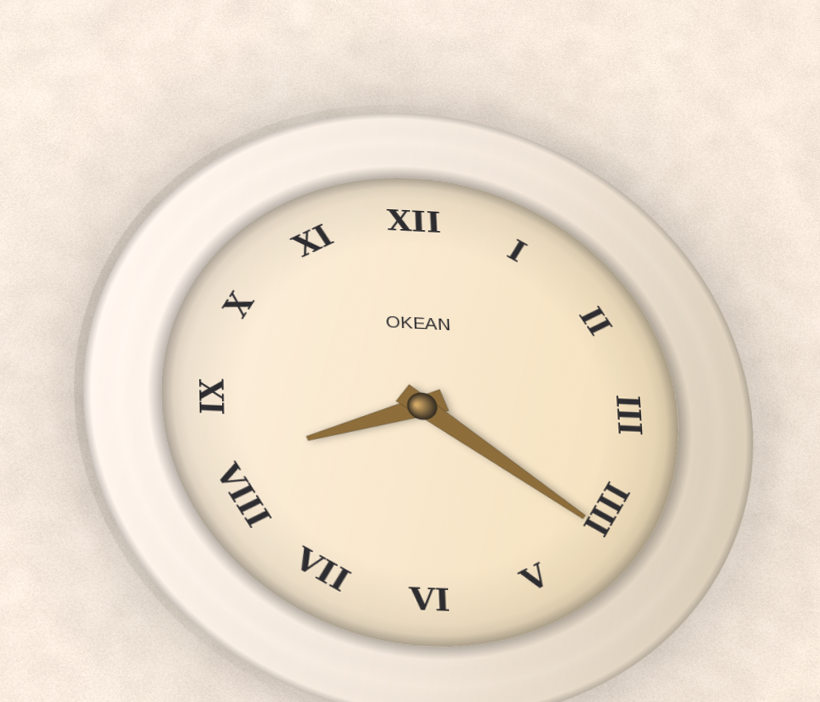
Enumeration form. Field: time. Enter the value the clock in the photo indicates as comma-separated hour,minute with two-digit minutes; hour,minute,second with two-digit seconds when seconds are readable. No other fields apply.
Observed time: 8,21
